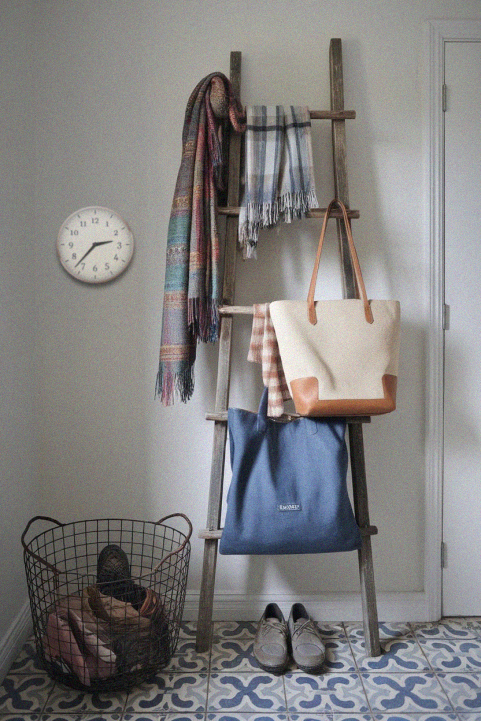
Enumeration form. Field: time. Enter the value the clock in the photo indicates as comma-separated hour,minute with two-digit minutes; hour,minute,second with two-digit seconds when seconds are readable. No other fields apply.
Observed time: 2,37
